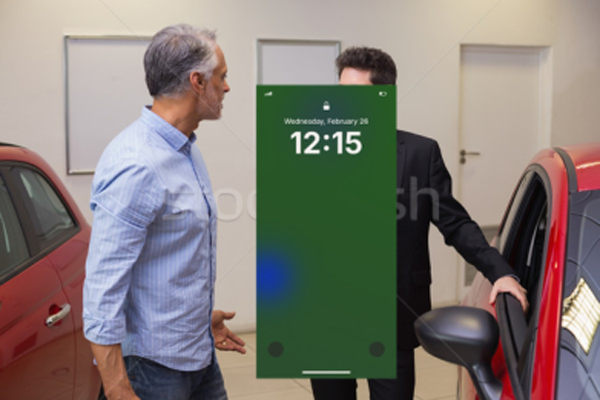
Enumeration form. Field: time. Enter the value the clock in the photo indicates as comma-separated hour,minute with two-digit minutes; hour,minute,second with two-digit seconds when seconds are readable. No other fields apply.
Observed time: 12,15
